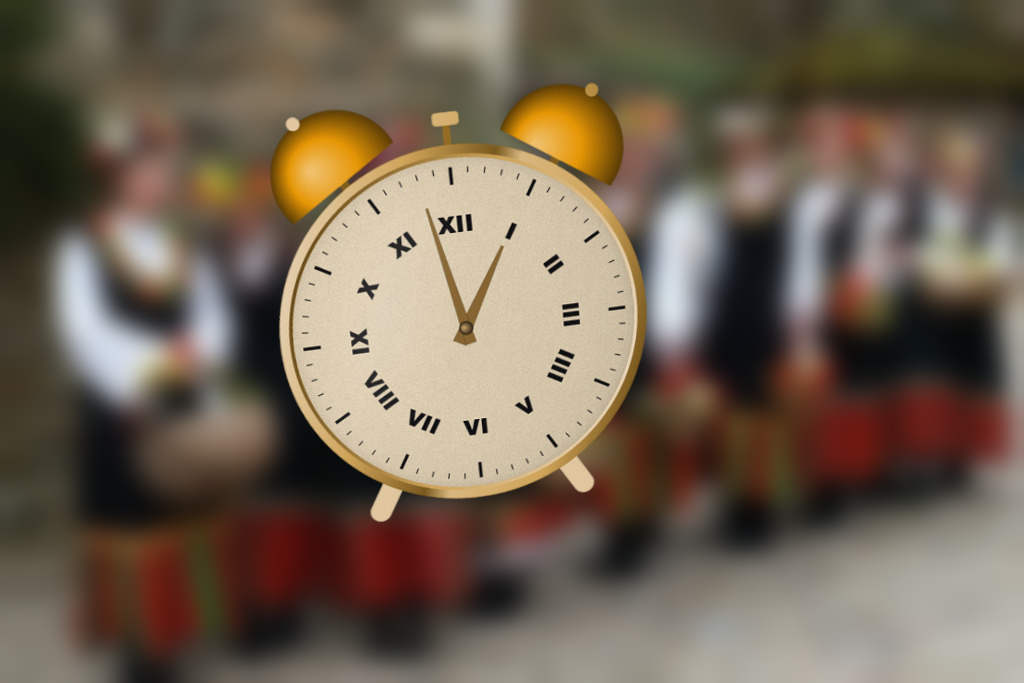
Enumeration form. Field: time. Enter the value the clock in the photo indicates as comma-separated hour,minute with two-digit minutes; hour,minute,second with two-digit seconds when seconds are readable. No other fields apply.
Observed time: 12,58
